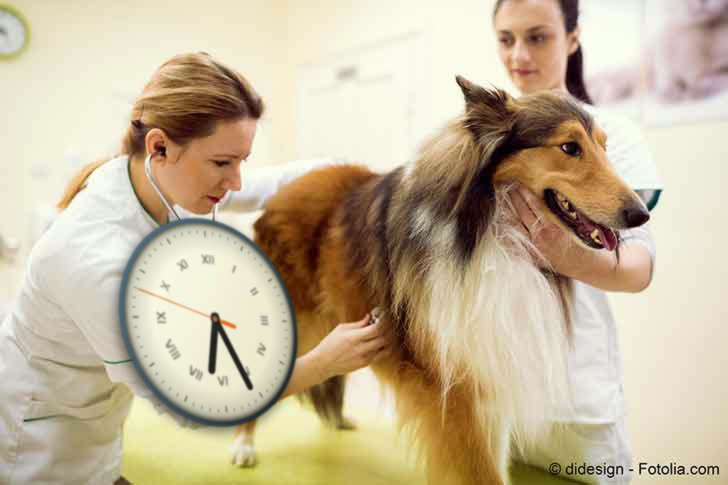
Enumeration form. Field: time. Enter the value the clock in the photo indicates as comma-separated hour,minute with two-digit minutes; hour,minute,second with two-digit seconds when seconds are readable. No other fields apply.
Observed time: 6,25,48
